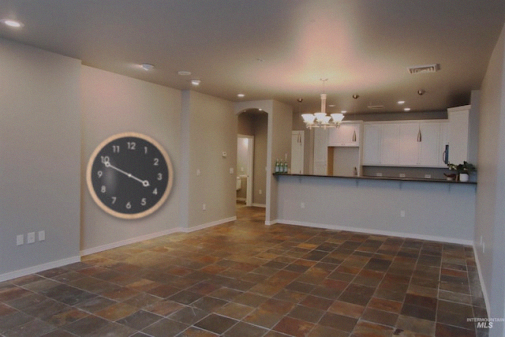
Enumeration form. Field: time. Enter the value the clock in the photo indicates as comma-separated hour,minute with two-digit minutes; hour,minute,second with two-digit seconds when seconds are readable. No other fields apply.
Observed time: 3,49
